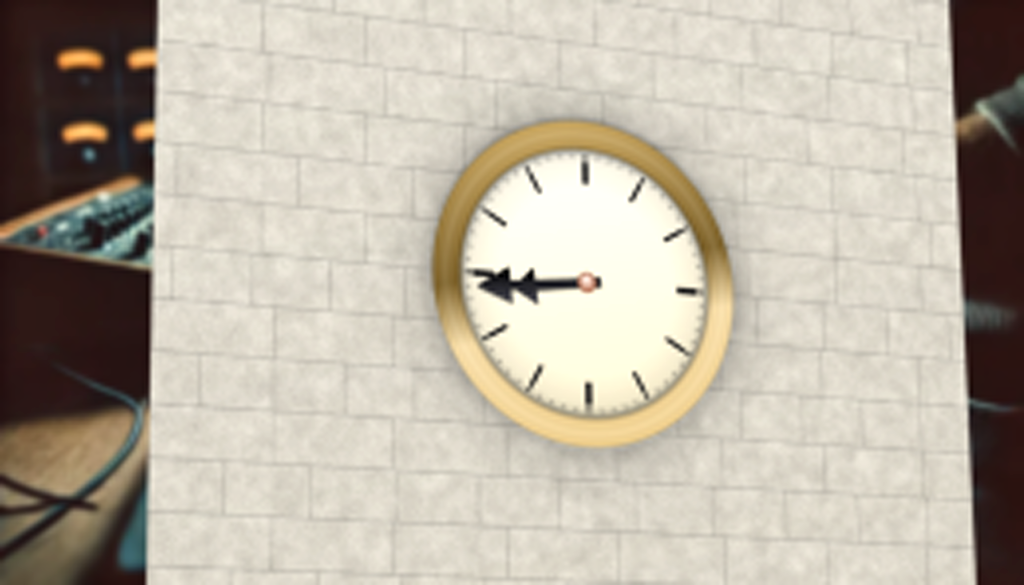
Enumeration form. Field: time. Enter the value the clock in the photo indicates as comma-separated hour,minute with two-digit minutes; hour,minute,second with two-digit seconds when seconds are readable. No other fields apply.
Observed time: 8,44
